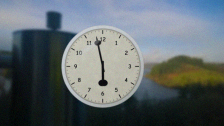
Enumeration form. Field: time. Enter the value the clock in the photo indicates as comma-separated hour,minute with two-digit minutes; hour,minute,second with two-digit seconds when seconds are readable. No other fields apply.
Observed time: 5,58
